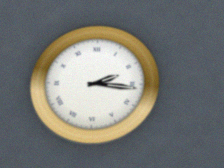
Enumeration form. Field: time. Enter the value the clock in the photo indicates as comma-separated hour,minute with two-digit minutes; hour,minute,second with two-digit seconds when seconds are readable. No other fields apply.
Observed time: 2,16
